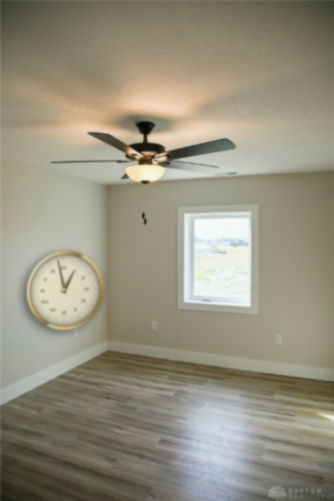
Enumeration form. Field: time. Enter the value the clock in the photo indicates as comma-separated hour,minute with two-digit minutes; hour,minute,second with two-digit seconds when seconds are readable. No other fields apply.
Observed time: 12,58
